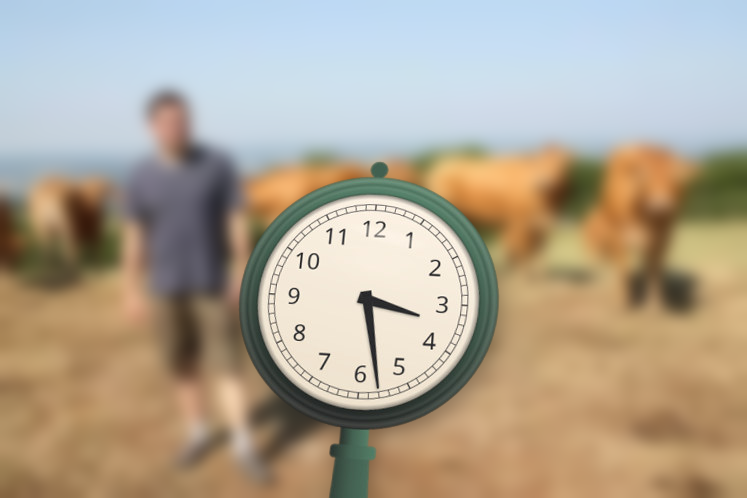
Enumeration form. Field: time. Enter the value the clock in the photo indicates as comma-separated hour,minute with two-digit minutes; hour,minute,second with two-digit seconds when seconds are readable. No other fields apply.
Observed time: 3,28
